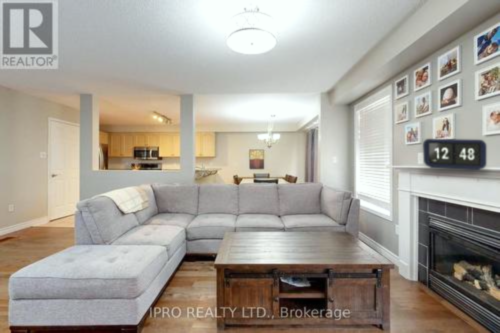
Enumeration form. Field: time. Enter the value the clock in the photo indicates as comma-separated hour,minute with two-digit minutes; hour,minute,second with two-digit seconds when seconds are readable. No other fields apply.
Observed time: 12,48
